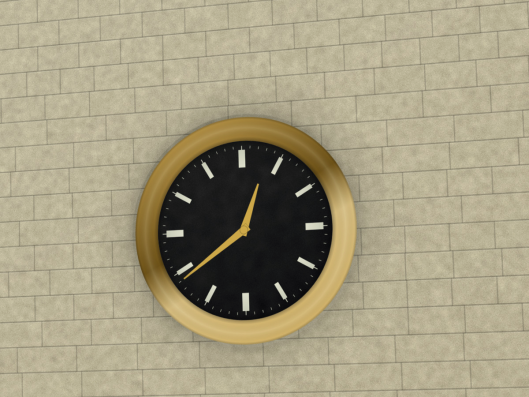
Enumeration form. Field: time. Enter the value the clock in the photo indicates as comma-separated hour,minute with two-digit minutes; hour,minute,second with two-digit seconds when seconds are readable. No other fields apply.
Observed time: 12,39
